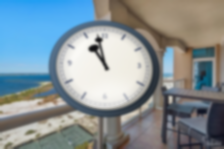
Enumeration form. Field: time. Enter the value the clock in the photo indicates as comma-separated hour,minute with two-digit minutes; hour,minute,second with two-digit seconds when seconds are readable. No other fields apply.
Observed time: 10,58
